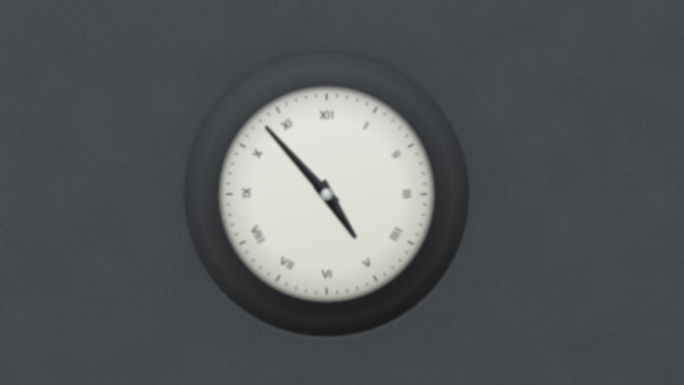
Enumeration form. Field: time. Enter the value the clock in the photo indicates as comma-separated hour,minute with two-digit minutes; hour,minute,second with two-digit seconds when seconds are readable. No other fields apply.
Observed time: 4,53
